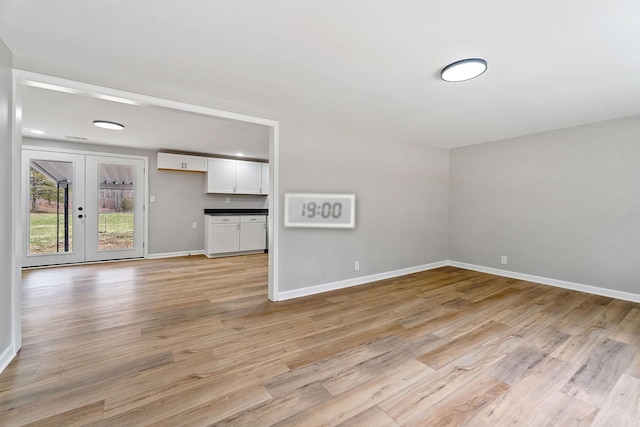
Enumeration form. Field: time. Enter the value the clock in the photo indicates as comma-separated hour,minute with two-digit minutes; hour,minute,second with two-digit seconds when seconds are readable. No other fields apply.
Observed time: 19,00
